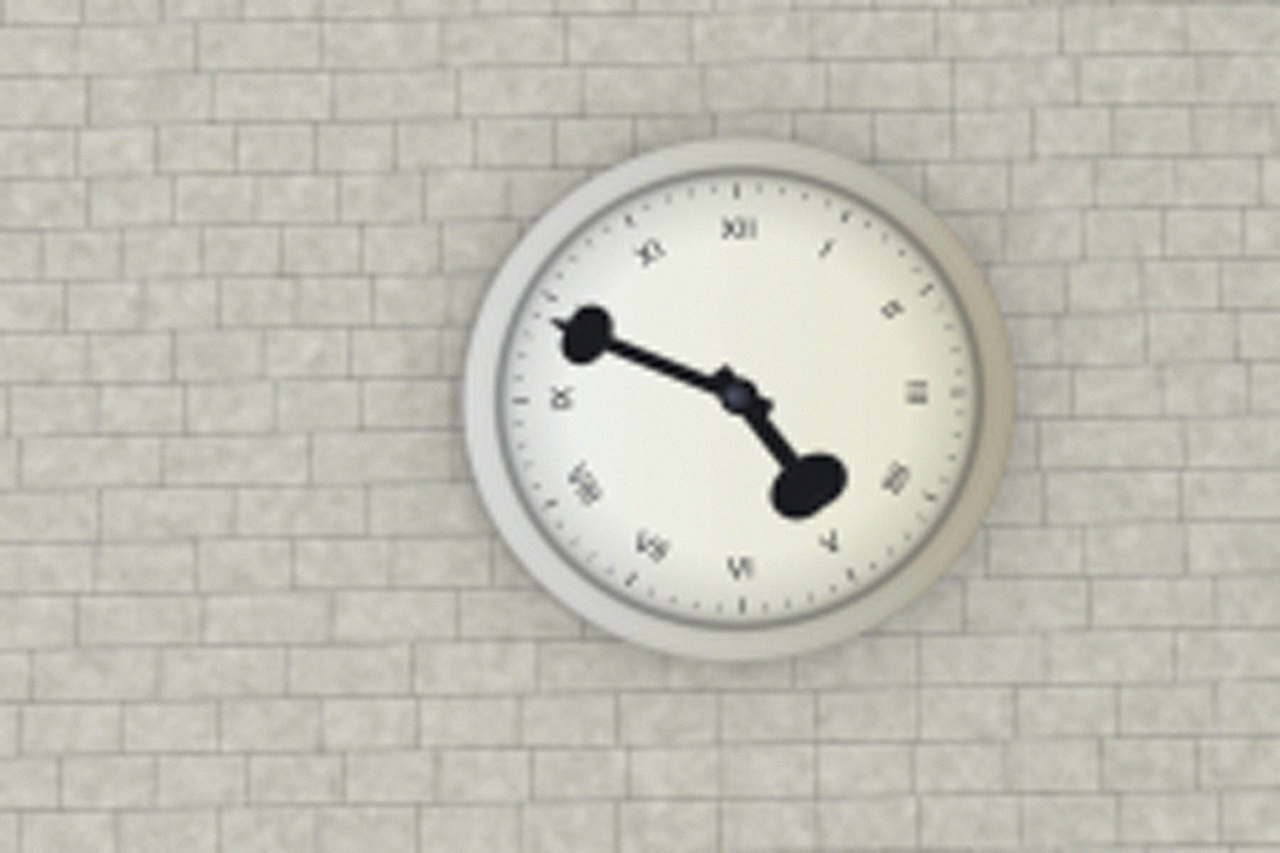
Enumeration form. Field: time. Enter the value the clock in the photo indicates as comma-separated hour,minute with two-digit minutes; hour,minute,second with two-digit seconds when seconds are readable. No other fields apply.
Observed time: 4,49
